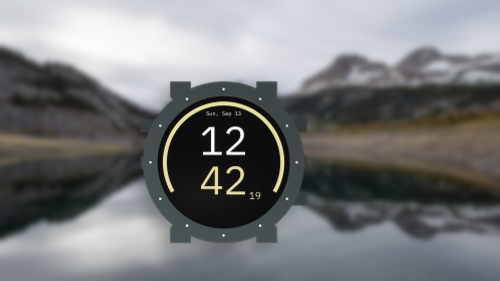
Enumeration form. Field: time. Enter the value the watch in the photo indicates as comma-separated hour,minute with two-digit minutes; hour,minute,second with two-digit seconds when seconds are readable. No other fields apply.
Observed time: 12,42,19
